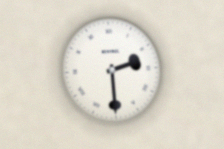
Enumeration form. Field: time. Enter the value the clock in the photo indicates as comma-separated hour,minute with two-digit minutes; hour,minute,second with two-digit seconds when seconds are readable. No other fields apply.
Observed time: 2,30
